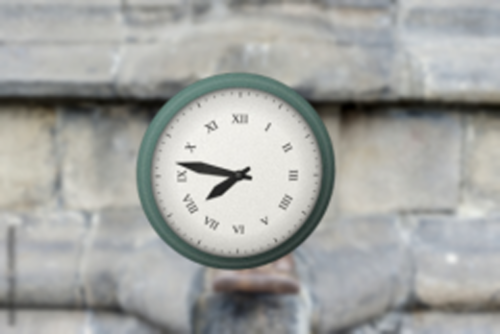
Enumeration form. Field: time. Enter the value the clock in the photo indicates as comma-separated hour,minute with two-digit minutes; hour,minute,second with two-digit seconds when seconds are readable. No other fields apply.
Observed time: 7,47
